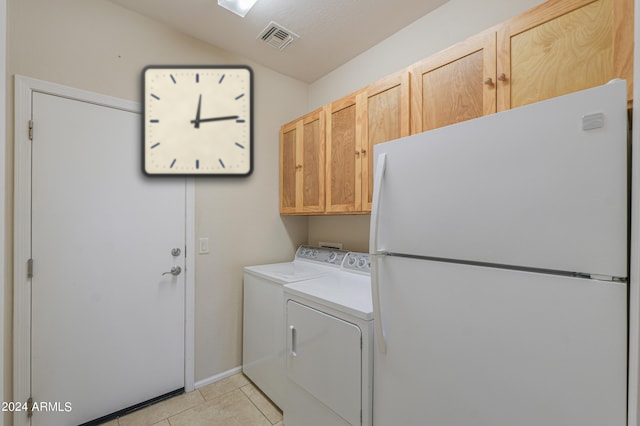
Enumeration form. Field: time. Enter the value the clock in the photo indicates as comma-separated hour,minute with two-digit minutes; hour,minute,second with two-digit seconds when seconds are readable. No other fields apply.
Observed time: 12,14
